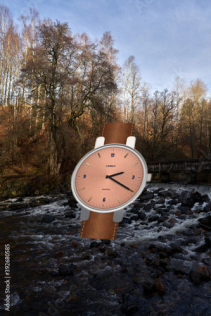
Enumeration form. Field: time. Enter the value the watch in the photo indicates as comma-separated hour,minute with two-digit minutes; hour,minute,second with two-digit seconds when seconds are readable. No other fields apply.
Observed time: 2,20
